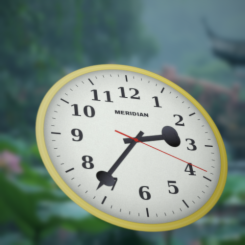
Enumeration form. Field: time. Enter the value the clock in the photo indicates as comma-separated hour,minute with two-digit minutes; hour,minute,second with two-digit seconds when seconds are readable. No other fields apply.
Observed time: 2,36,19
